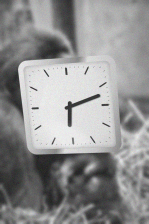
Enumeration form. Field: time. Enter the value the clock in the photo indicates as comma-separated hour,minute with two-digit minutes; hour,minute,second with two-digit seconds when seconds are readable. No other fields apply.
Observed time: 6,12
